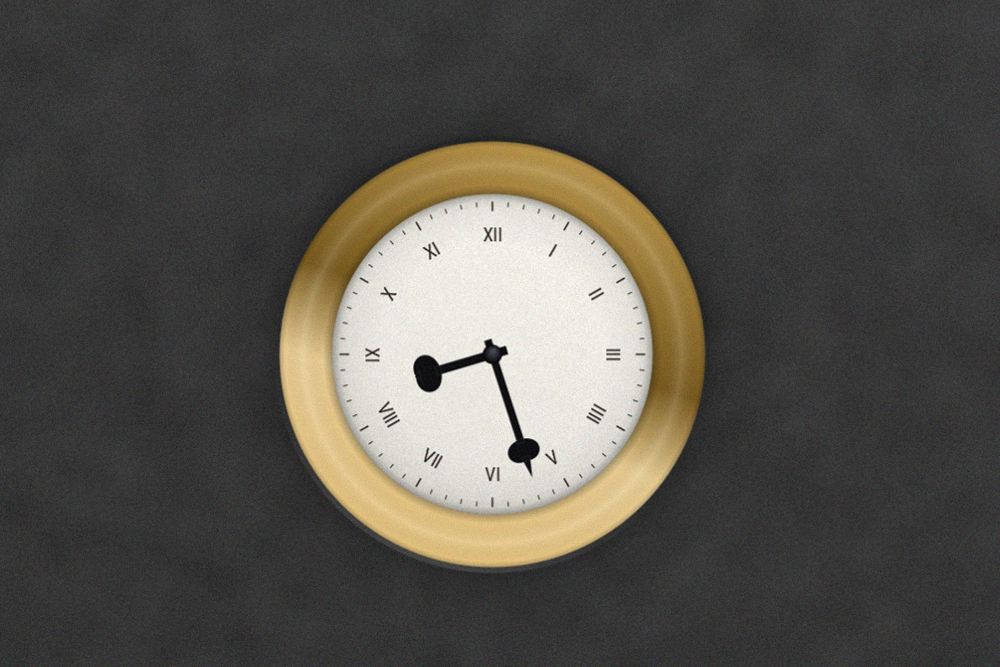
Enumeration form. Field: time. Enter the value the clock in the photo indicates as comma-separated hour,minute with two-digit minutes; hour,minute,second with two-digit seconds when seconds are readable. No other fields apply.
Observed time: 8,27
